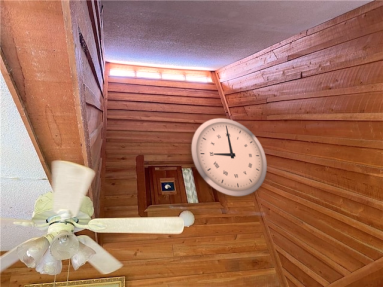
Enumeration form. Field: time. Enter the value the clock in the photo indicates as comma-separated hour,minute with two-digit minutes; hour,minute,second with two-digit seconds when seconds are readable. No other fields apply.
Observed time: 9,00
